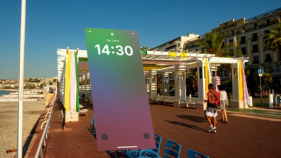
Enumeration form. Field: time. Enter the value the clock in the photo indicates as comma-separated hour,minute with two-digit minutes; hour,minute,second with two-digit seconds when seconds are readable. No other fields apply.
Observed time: 14,30
